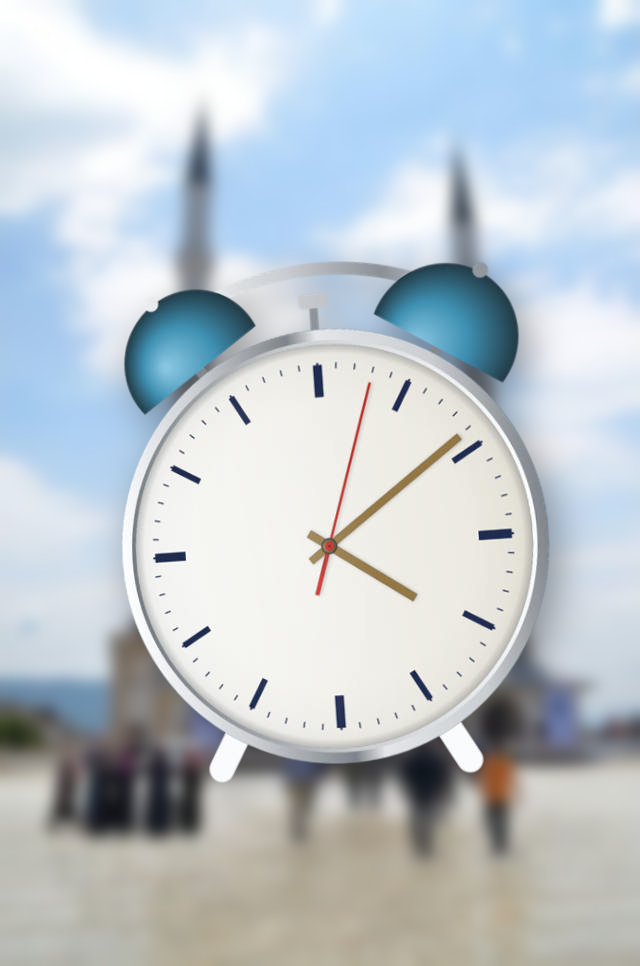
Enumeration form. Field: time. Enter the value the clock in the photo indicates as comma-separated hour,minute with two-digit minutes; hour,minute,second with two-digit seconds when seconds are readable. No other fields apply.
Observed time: 4,09,03
